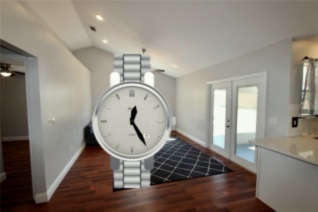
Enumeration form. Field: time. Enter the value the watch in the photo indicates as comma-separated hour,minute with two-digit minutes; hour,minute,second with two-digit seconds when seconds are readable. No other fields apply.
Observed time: 12,25
